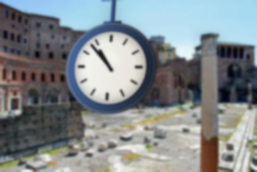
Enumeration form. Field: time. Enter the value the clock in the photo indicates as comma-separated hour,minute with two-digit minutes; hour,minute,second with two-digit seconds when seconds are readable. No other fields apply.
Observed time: 10,53
